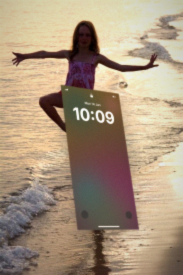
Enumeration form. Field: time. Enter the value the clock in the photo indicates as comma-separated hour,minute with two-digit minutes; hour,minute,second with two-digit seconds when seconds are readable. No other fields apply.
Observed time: 10,09
